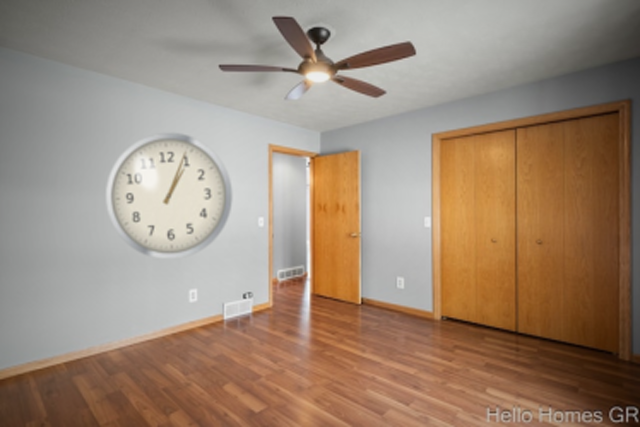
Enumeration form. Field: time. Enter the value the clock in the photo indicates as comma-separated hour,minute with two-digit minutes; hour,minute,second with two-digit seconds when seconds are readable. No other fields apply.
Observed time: 1,04
